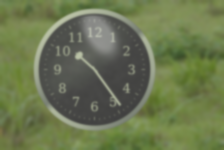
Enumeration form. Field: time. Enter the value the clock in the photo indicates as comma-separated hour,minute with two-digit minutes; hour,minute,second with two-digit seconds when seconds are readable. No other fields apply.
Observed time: 10,24
